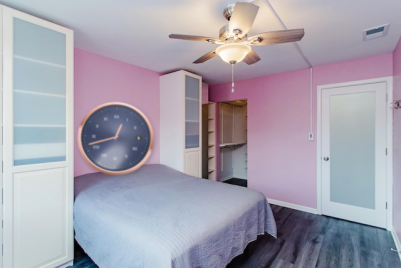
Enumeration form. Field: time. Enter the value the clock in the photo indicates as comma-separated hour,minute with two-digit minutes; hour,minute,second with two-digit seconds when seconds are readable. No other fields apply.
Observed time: 12,42
